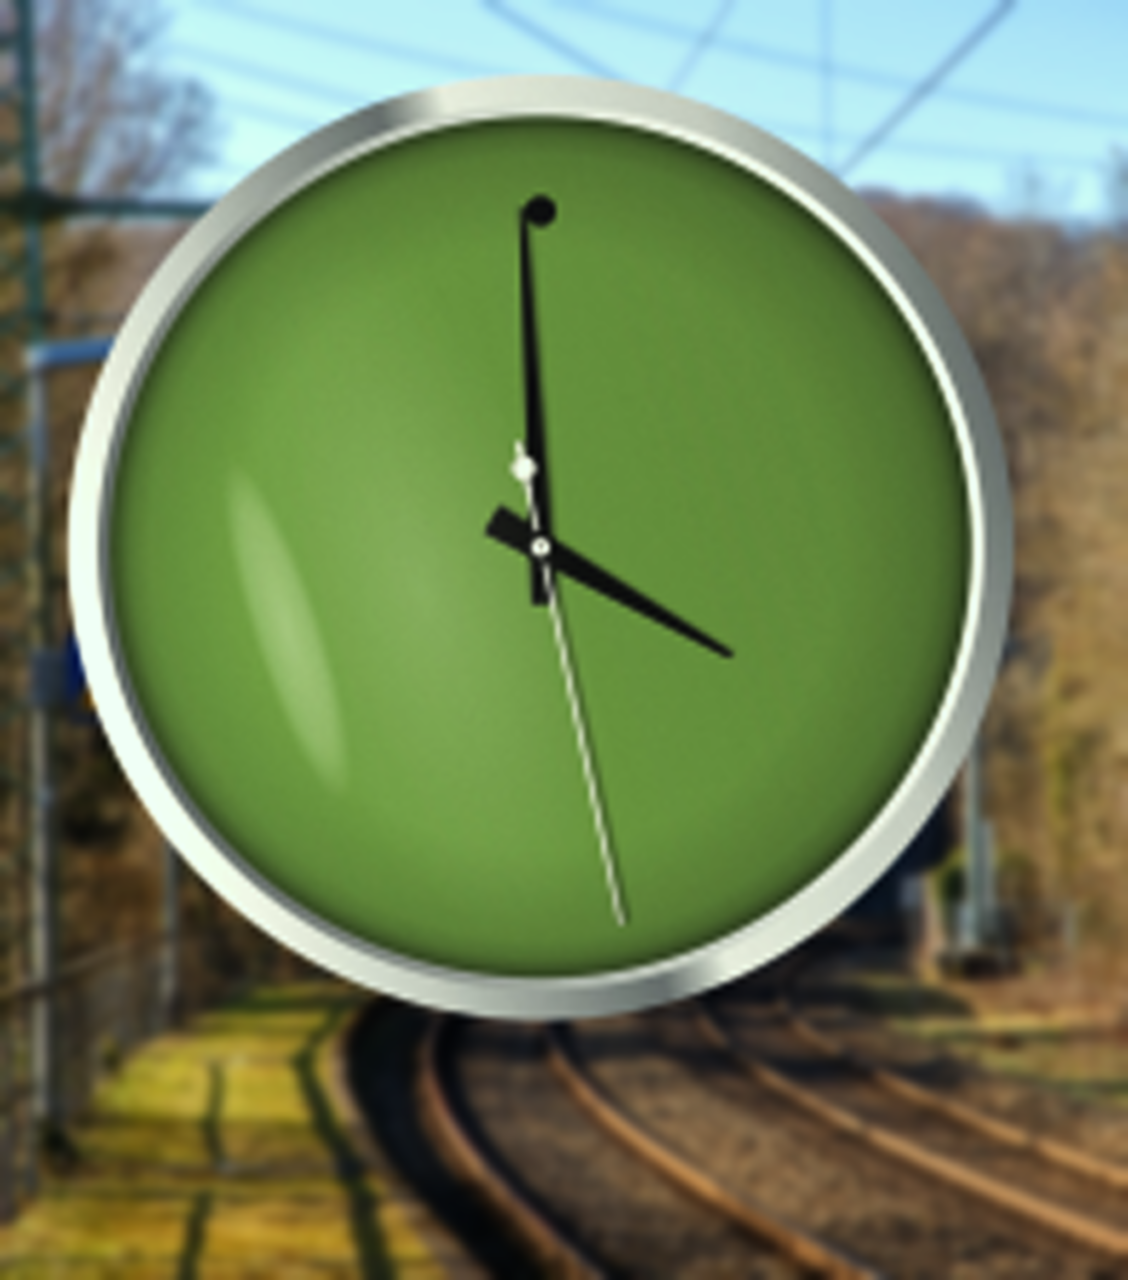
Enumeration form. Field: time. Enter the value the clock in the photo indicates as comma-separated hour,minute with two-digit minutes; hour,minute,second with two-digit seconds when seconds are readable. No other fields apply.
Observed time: 3,59,28
